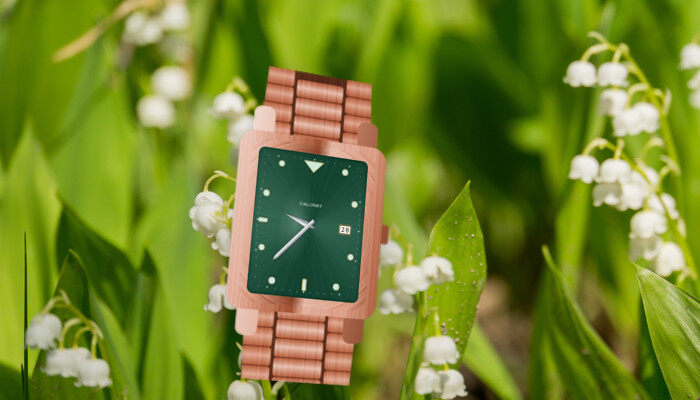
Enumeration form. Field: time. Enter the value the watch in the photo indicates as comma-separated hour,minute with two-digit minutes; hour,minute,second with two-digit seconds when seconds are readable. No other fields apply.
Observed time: 9,37
